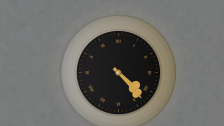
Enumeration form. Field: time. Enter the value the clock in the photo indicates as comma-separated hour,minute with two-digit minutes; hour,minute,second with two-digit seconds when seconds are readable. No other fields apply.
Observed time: 4,23
